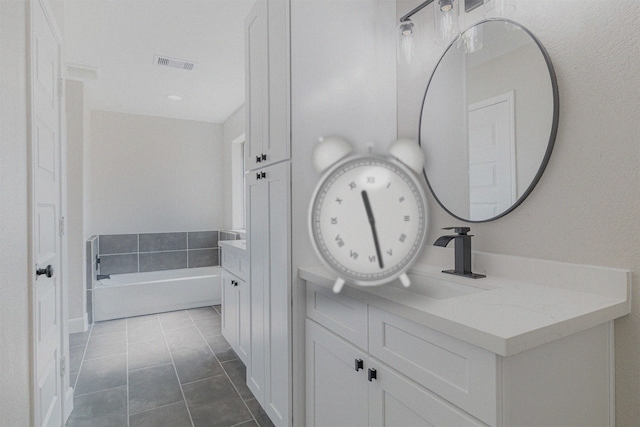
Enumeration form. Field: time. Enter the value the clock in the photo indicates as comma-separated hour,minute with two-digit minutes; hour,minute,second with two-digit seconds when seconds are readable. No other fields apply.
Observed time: 11,28
